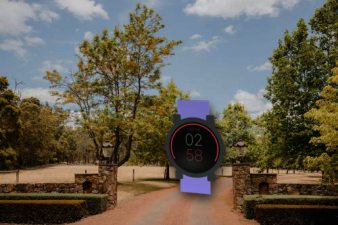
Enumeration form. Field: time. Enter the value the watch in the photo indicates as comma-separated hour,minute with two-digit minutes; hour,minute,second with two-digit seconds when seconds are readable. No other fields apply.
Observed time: 2,58
